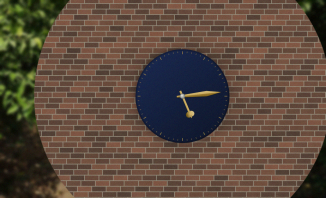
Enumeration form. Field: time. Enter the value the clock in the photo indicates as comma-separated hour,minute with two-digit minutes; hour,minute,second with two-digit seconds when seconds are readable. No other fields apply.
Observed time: 5,14
